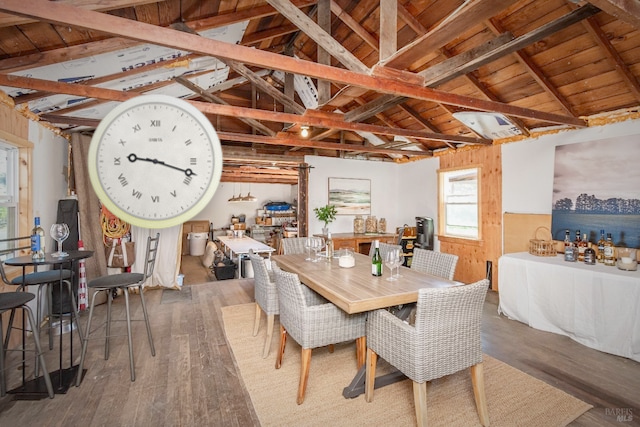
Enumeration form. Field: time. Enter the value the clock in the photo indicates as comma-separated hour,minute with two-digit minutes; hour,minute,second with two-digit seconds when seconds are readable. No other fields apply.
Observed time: 9,18
